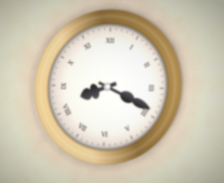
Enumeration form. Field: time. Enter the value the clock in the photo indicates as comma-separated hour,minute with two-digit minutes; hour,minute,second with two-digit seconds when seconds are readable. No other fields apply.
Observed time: 8,19
